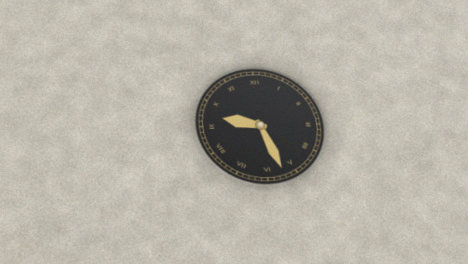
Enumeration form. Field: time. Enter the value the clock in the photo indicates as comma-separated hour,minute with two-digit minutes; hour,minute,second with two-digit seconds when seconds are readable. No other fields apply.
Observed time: 9,27
